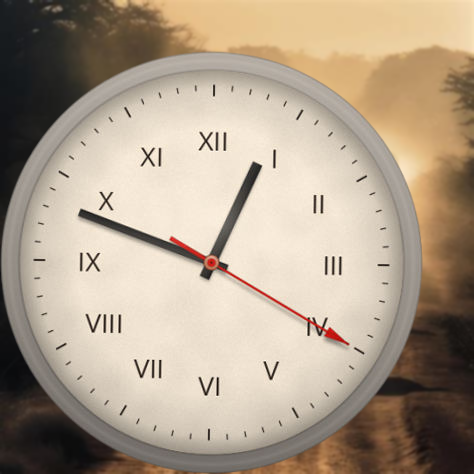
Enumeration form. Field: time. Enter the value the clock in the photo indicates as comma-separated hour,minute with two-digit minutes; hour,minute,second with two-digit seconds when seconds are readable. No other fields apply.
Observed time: 12,48,20
